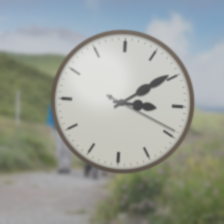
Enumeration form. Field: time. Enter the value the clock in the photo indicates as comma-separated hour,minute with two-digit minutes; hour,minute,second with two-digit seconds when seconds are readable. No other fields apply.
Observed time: 3,09,19
